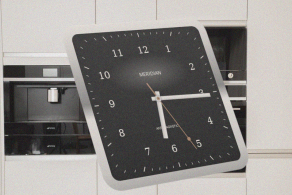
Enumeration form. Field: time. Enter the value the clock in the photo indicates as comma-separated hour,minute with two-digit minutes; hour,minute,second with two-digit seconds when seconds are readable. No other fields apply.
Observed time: 6,15,26
